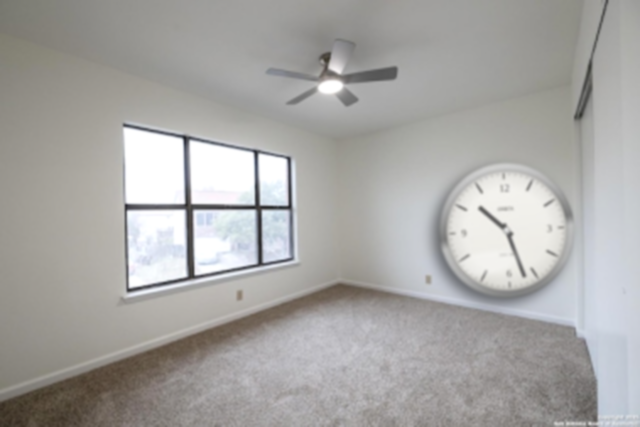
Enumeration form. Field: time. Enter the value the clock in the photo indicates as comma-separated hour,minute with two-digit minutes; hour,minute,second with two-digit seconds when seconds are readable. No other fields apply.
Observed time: 10,27
